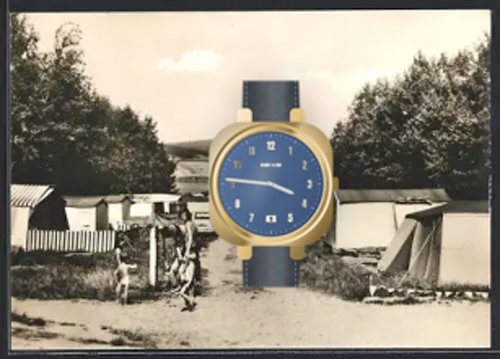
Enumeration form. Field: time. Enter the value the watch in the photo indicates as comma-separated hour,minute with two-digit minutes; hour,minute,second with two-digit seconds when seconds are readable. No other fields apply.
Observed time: 3,46
